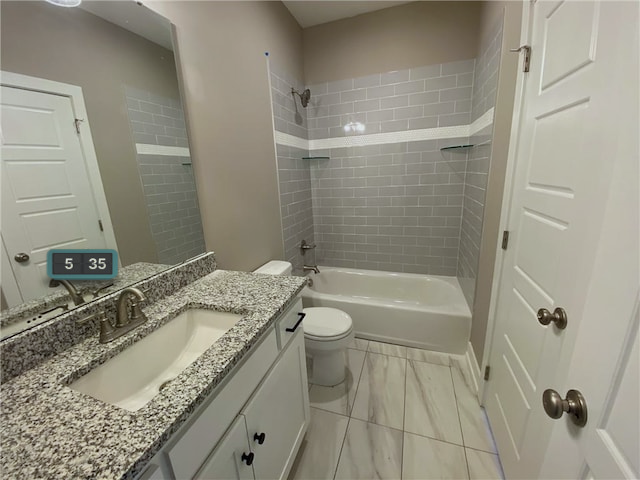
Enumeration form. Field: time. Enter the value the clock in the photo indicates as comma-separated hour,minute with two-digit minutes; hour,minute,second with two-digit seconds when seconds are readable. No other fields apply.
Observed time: 5,35
